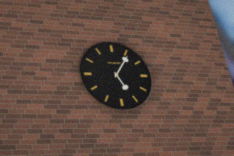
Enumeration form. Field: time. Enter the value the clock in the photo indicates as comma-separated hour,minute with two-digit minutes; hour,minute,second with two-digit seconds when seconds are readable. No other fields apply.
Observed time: 5,06
